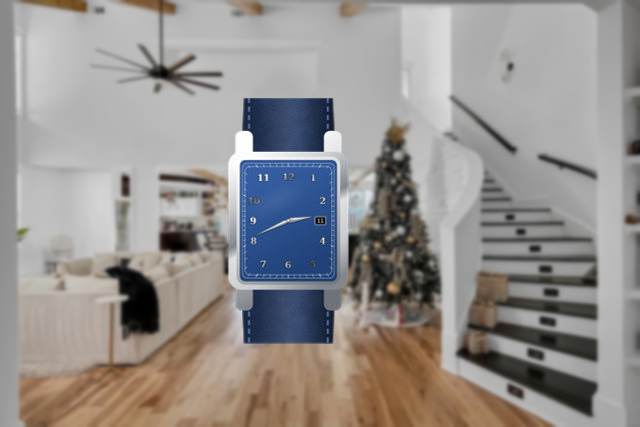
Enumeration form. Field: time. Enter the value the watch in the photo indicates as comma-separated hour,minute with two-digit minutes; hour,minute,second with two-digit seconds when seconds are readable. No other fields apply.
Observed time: 2,41
